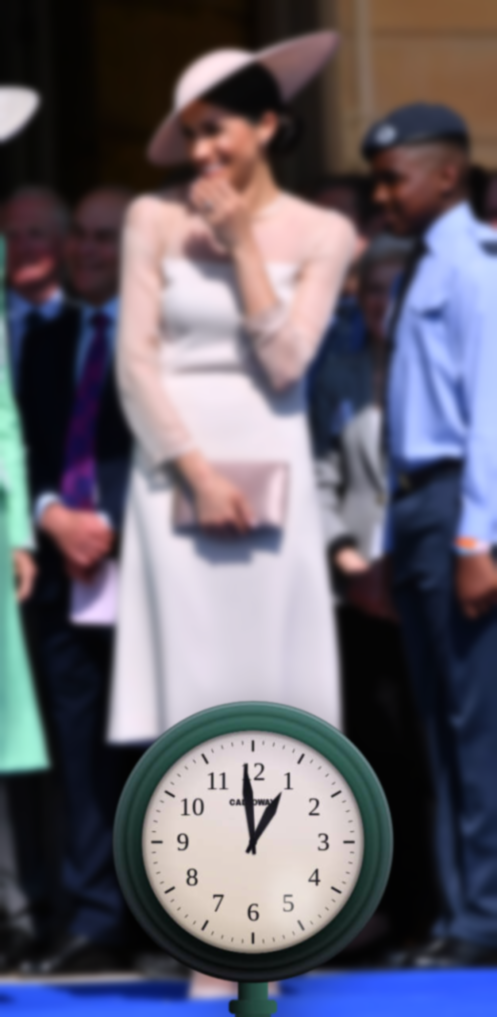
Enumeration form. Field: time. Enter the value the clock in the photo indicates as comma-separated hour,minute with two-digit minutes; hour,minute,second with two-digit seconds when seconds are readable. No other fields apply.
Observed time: 12,59
